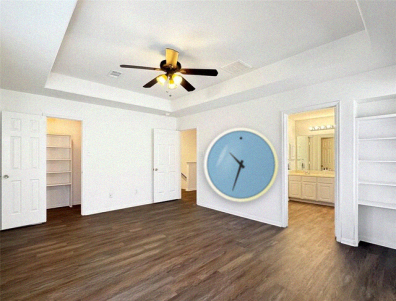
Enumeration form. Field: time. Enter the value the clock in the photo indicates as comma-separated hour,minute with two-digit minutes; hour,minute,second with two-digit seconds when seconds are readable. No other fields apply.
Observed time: 10,33
